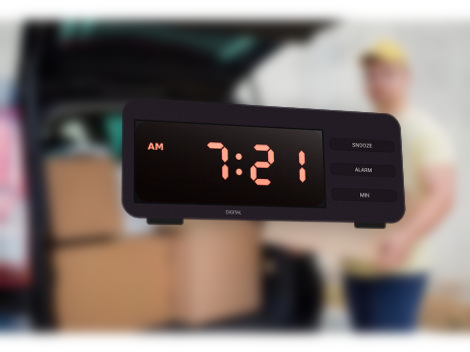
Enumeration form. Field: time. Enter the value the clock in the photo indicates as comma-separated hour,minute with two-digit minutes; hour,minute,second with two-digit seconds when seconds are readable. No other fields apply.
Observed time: 7,21
